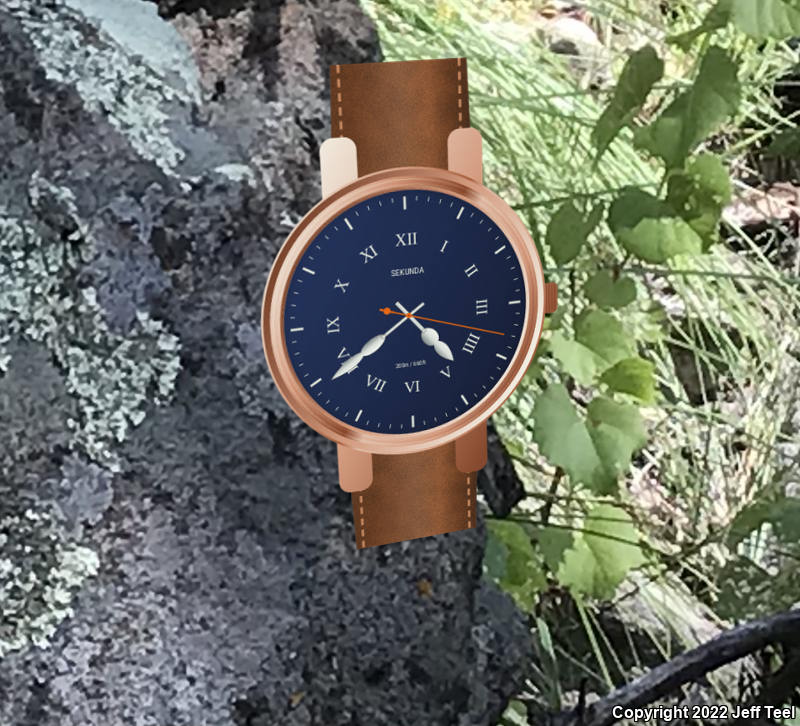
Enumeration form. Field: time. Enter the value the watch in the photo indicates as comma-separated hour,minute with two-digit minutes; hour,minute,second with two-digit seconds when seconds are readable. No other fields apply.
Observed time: 4,39,18
